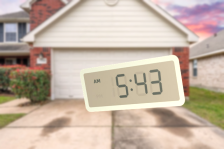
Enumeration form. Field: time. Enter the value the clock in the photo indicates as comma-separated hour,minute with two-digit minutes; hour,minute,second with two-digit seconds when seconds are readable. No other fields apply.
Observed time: 5,43
